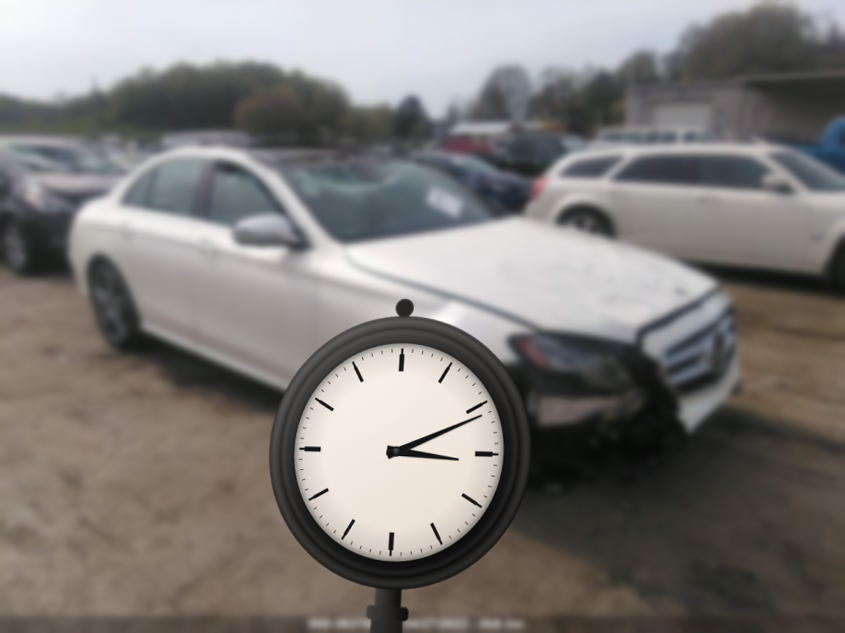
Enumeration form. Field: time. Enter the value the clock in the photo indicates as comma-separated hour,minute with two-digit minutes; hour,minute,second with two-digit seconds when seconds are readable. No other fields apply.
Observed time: 3,11
